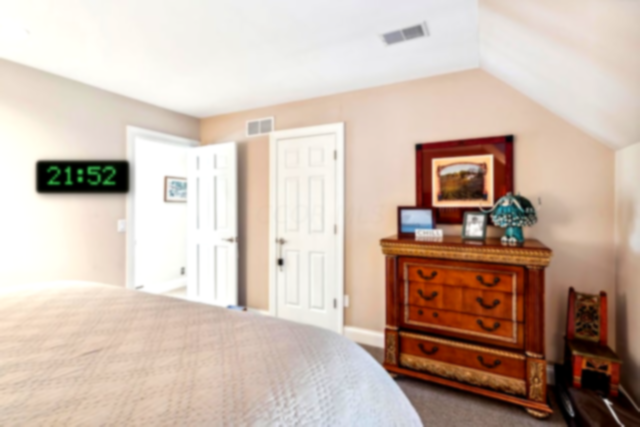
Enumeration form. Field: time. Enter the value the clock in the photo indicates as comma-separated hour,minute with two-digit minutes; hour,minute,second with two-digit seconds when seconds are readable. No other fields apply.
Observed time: 21,52
